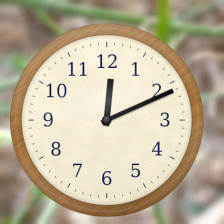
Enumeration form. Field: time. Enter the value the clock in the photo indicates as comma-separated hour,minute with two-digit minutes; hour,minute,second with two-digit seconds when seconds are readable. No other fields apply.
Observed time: 12,11
